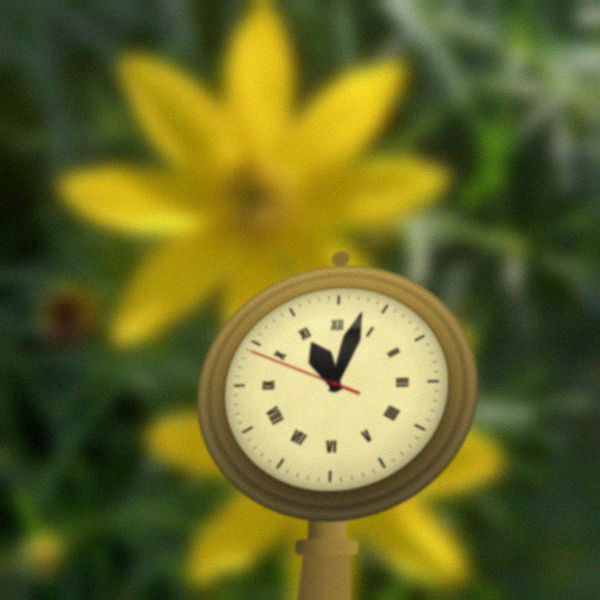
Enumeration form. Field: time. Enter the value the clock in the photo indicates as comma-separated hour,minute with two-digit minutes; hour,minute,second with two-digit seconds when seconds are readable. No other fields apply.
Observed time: 11,02,49
